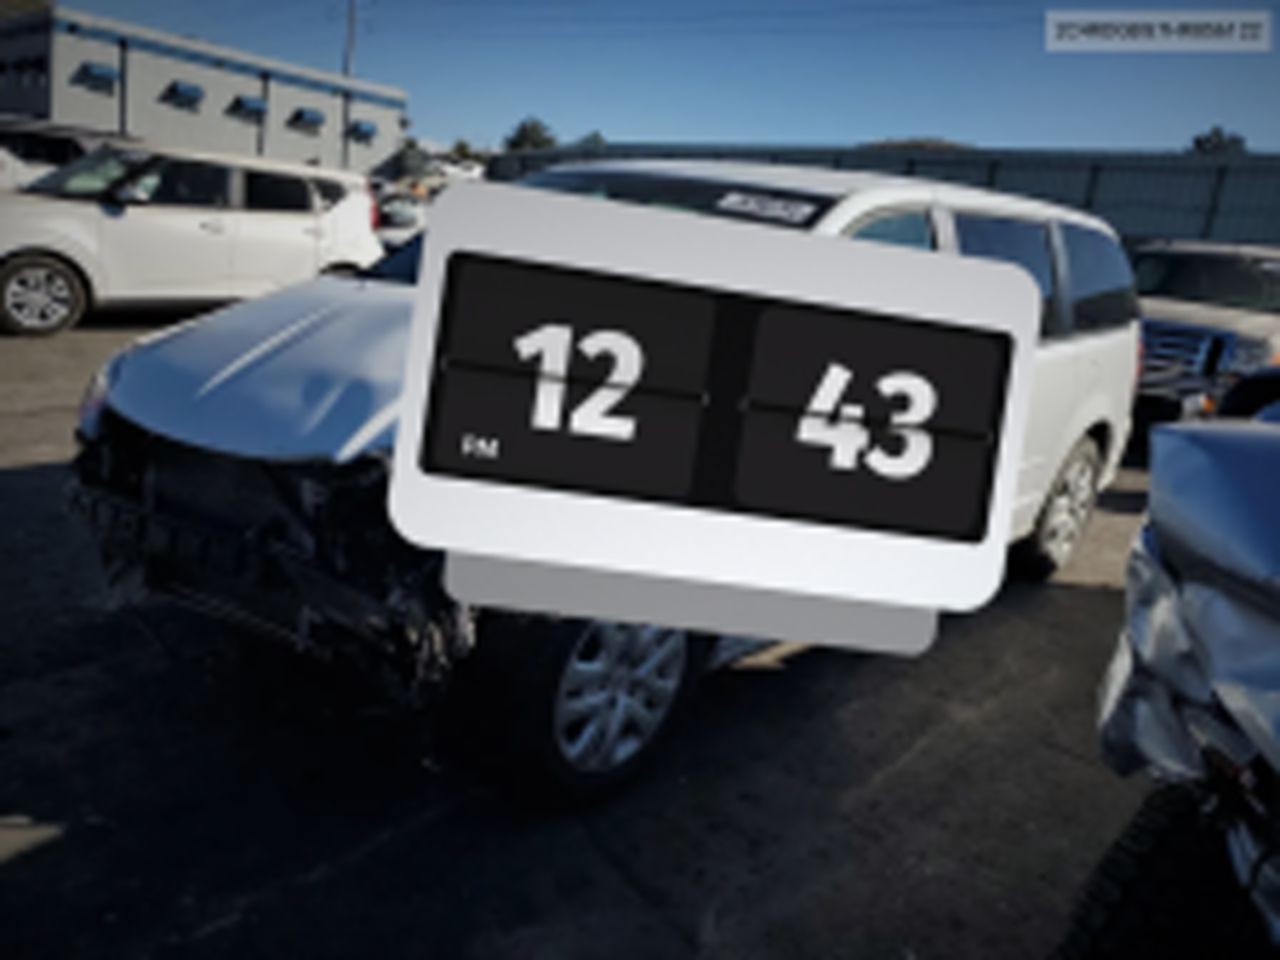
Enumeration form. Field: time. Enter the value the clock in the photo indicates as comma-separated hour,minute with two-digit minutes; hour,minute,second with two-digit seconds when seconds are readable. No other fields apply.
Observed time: 12,43
